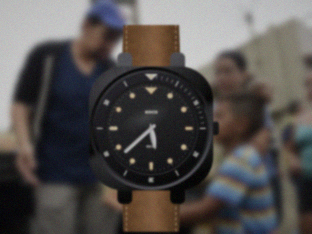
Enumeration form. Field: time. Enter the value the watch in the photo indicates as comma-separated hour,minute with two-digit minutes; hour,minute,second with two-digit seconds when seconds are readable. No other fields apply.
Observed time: 5,38
